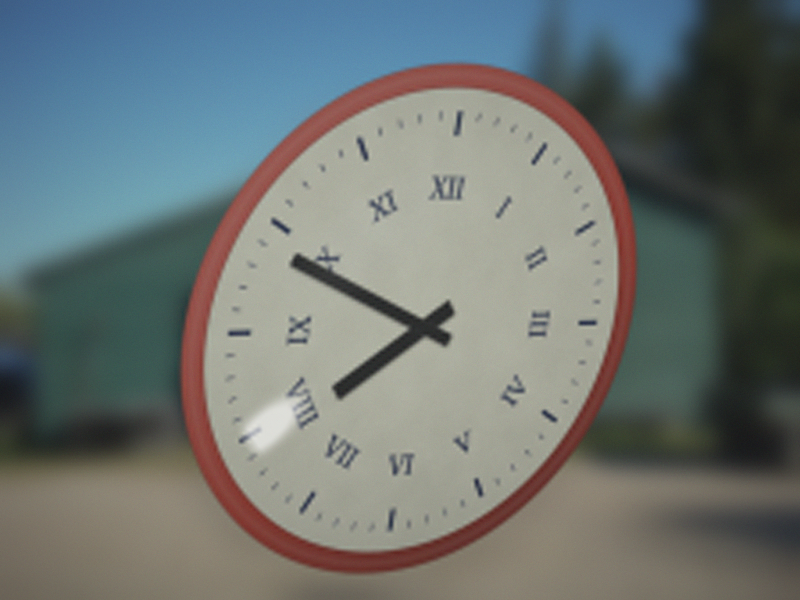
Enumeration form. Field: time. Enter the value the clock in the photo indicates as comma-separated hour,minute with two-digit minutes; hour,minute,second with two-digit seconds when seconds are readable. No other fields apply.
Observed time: 7,49
